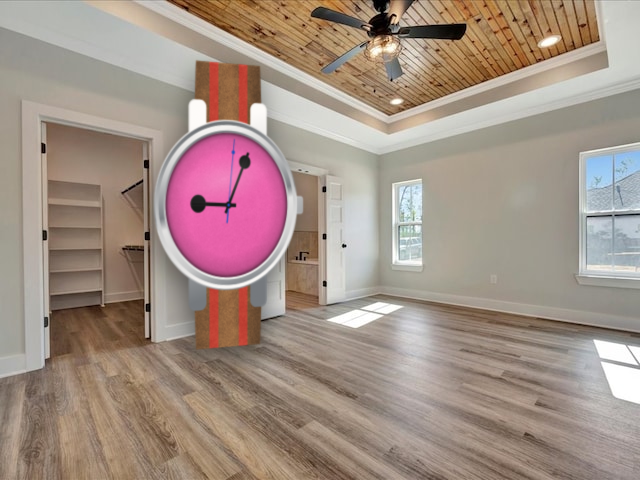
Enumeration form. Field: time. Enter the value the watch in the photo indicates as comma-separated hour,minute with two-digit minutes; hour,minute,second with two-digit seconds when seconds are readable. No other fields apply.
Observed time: 9,04,01
